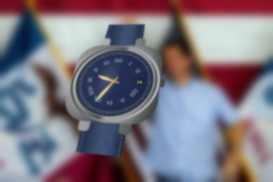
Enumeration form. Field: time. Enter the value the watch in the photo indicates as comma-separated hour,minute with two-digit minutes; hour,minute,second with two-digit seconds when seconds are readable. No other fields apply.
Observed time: 9,35
